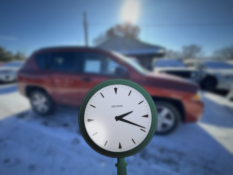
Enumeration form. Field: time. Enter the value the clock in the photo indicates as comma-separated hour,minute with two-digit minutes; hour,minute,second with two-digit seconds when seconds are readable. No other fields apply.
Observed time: 2,19
